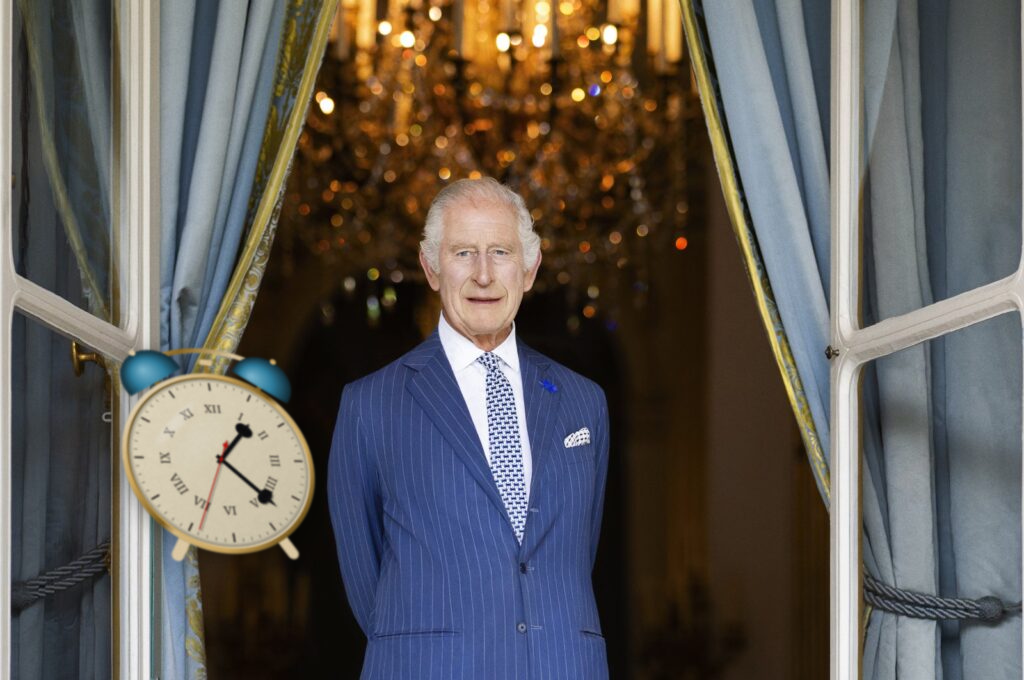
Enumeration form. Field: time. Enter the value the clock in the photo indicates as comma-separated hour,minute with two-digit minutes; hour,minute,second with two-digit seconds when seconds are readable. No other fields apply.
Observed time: 1,22,34
